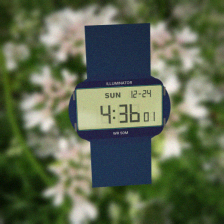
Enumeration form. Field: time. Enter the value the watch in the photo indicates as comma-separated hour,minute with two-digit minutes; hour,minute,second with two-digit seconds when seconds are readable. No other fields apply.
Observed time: 4,36,01
